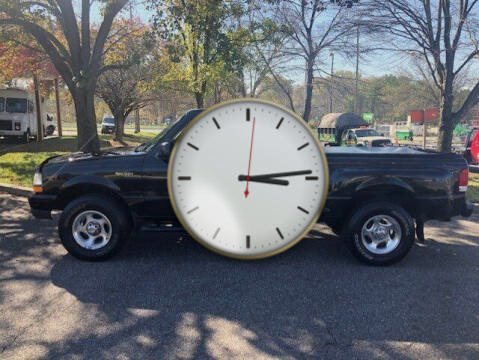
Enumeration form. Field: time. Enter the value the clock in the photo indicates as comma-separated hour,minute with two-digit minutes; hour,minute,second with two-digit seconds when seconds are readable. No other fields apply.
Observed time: 3,14,01
